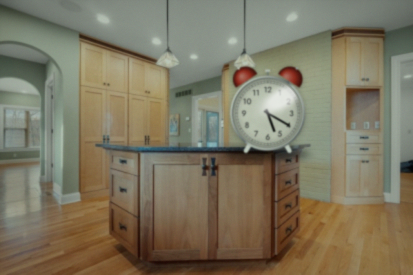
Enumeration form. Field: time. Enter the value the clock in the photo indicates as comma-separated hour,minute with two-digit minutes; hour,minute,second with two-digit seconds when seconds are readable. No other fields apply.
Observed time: 5,20
